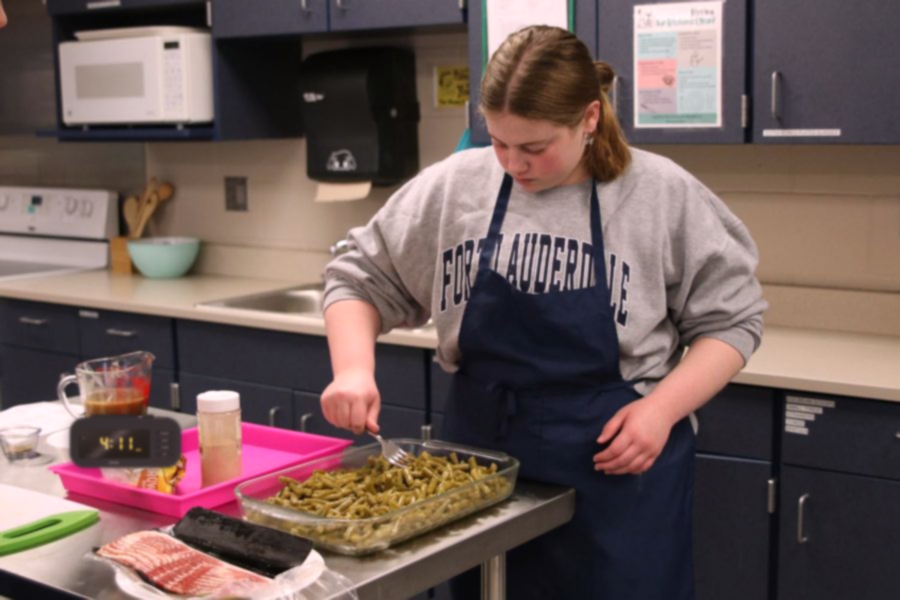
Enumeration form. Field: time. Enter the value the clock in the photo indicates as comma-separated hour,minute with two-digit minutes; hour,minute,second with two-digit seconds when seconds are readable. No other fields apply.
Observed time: 4,11
